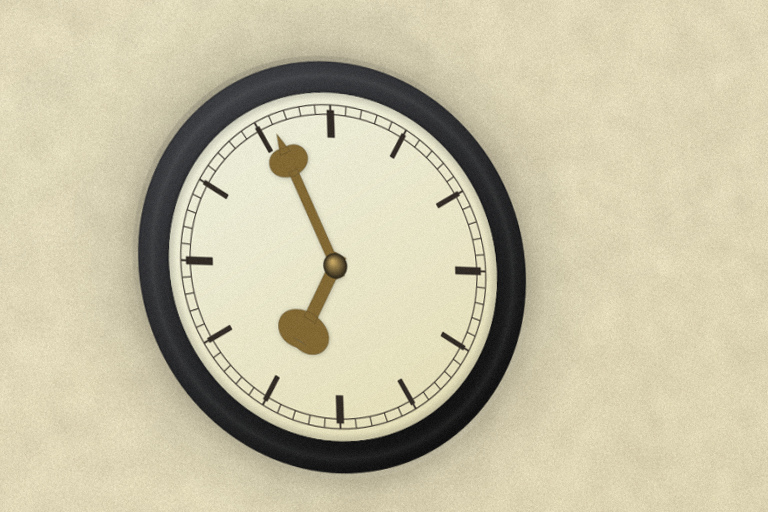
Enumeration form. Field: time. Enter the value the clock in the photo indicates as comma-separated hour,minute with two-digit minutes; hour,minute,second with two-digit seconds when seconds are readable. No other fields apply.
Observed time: 6,56
